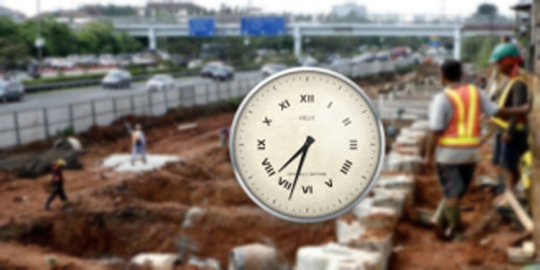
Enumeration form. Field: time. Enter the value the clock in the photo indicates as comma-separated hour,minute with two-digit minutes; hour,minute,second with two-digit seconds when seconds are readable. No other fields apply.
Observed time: 7,33
